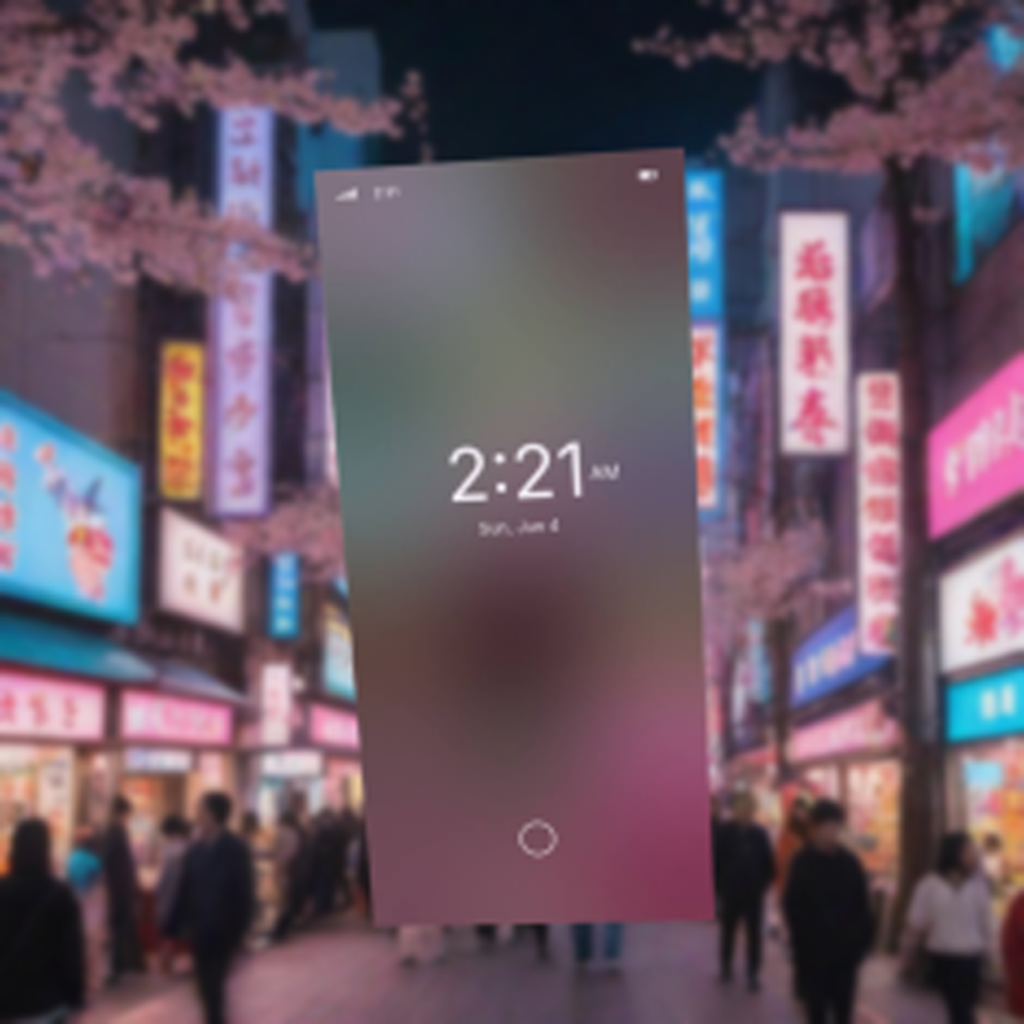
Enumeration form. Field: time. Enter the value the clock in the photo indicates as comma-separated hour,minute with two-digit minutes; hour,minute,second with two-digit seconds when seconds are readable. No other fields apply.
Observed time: 2,21
